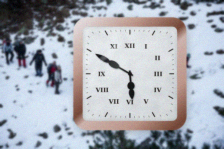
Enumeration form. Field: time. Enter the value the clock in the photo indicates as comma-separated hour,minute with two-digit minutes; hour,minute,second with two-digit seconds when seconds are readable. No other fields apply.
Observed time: 5,50
